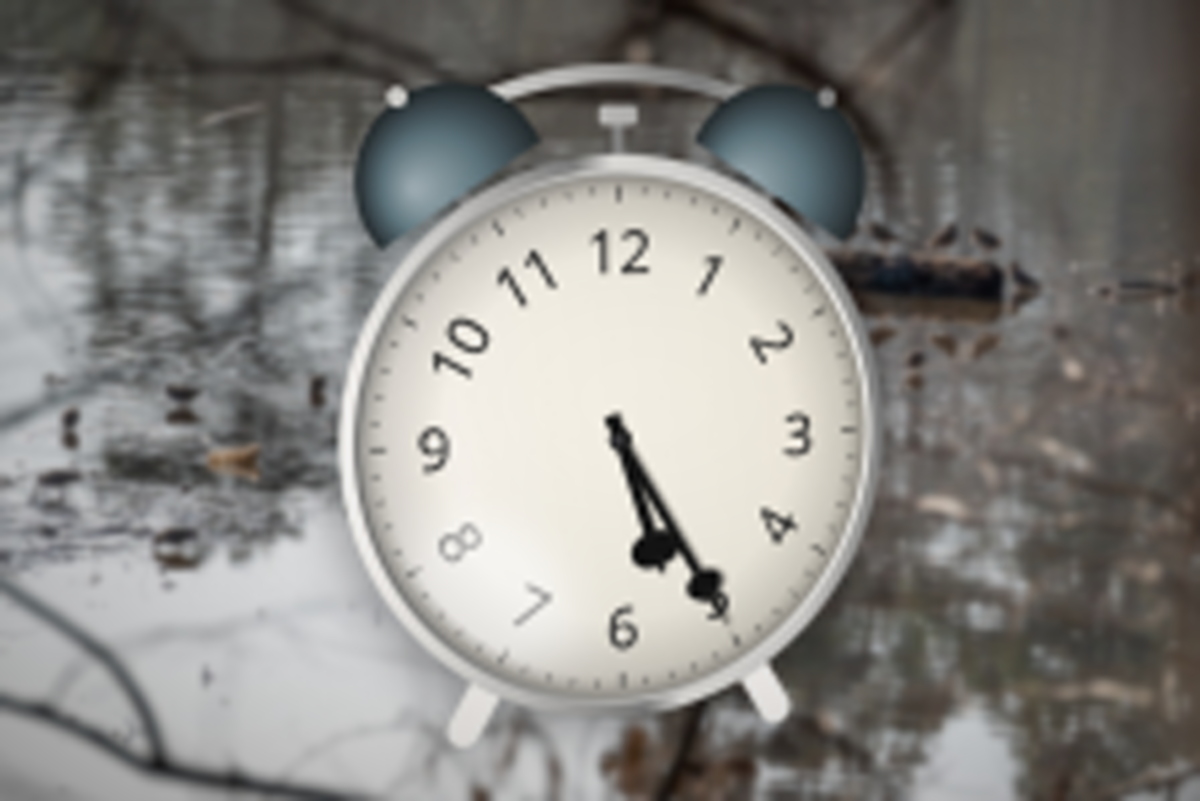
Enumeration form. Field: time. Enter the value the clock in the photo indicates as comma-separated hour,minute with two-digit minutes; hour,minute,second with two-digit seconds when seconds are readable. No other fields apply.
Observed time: 5,25
